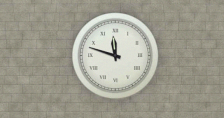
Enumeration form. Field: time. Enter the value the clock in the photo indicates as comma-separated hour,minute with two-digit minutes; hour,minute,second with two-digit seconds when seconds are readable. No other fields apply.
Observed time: 11,48
